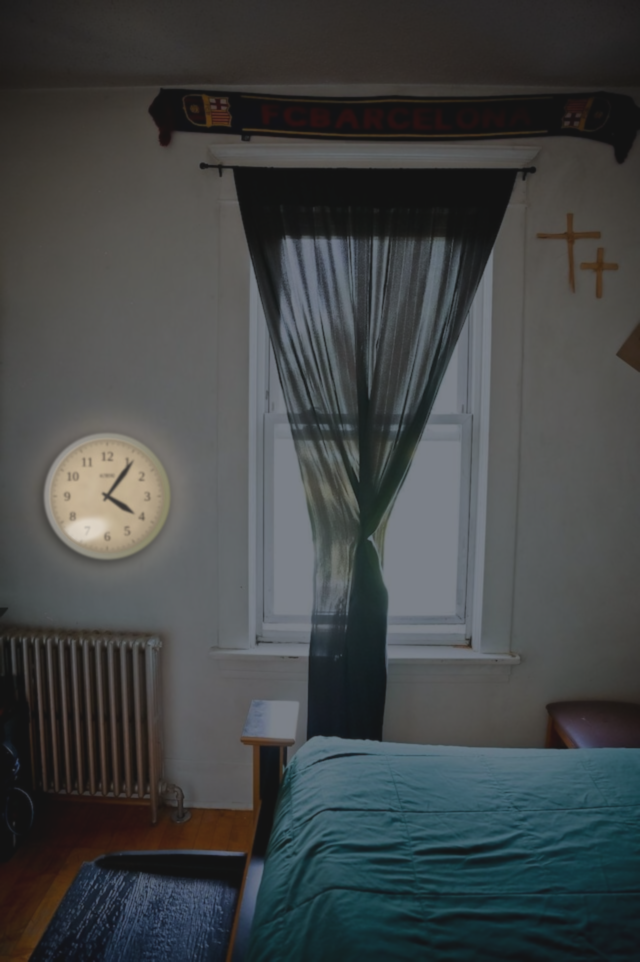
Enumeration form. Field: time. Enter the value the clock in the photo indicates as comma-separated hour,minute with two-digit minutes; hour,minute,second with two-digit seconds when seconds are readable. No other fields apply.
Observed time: 4,06
